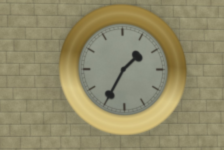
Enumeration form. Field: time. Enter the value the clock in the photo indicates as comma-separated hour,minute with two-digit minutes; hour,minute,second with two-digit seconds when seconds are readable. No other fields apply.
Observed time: 1,35
